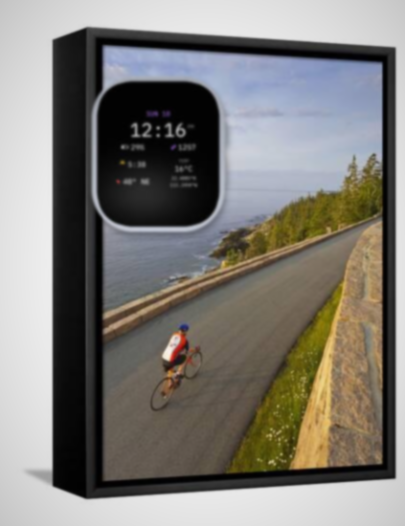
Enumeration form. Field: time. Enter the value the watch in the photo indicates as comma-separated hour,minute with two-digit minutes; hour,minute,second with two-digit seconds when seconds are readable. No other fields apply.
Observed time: 12,16
